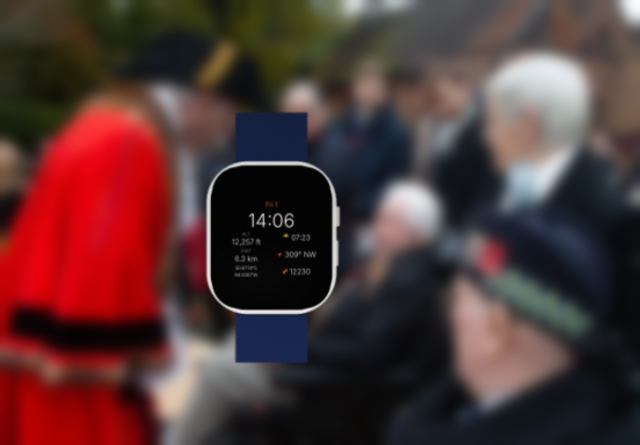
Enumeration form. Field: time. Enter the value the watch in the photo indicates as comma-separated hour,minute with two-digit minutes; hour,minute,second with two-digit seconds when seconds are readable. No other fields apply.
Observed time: 14,06
